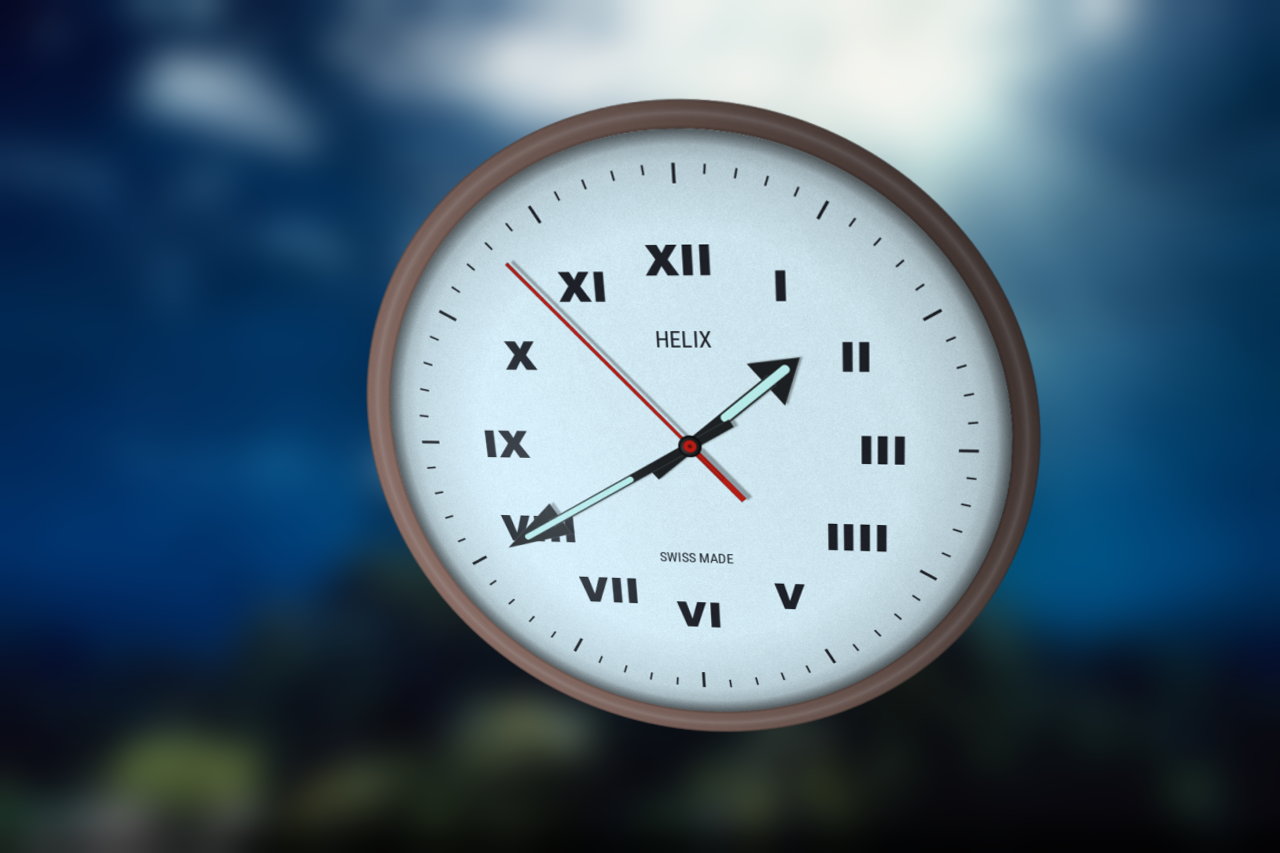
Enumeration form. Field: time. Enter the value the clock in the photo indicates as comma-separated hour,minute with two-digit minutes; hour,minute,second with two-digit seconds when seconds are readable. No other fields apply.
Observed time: 1,39,53
